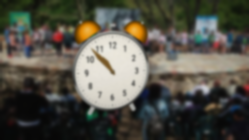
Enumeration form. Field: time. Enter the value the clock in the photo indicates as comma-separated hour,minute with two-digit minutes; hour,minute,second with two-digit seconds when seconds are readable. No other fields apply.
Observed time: 10,53
